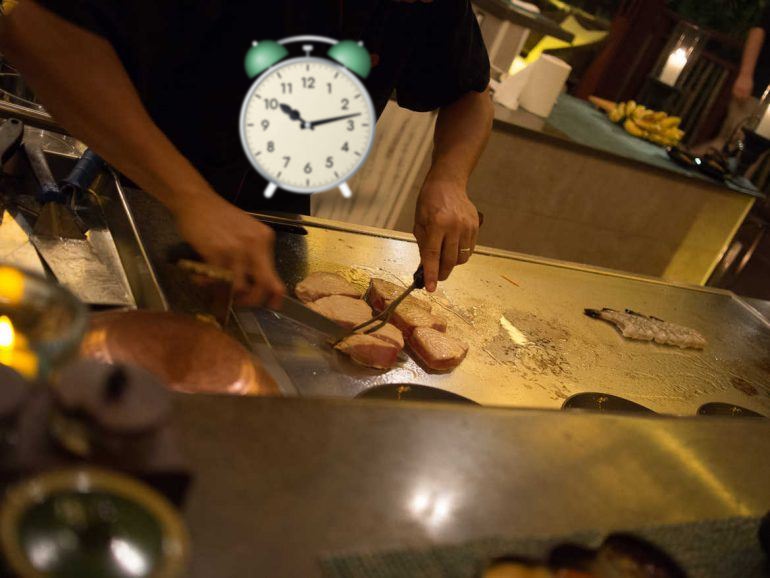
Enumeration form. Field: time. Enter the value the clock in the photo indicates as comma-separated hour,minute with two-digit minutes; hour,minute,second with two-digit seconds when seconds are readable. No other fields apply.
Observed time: 10,13
